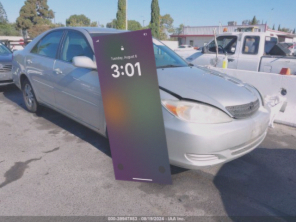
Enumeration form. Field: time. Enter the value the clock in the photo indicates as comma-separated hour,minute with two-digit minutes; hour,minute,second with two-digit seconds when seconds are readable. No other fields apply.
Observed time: 3,01
